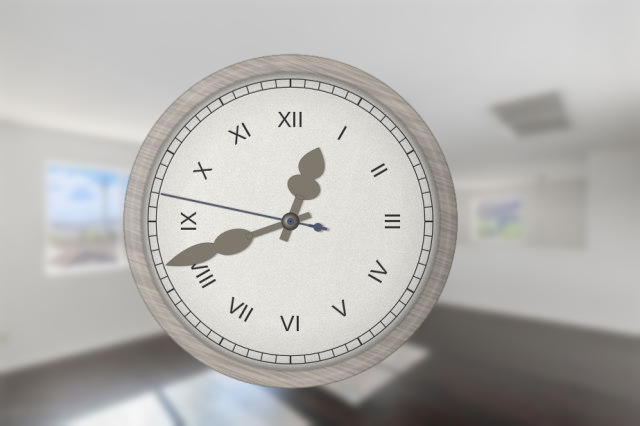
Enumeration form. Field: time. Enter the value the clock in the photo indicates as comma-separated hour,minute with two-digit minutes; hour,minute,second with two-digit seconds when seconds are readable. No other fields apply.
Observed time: 12,41,47
